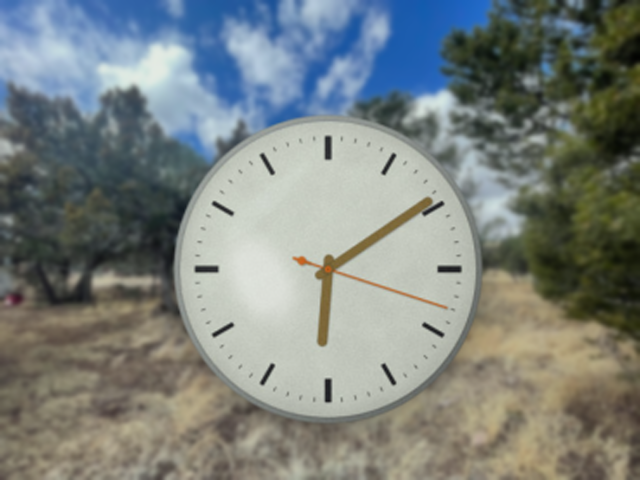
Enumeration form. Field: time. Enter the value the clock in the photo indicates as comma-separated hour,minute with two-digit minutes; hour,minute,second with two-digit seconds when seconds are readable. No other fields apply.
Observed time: 6,09,18
